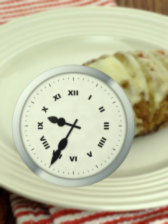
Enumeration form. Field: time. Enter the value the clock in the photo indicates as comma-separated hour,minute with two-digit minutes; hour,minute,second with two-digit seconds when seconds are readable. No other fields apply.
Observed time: 9,35
